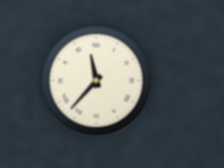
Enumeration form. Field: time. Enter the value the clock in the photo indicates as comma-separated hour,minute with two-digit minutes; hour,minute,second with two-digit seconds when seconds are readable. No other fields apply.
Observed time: 11,37
